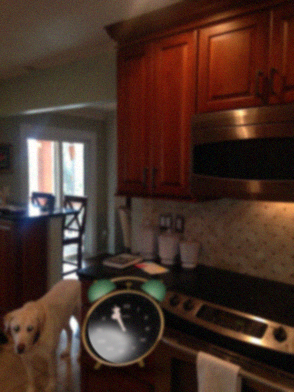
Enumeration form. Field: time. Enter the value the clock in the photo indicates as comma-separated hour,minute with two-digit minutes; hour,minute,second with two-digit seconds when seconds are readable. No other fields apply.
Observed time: 10,56
